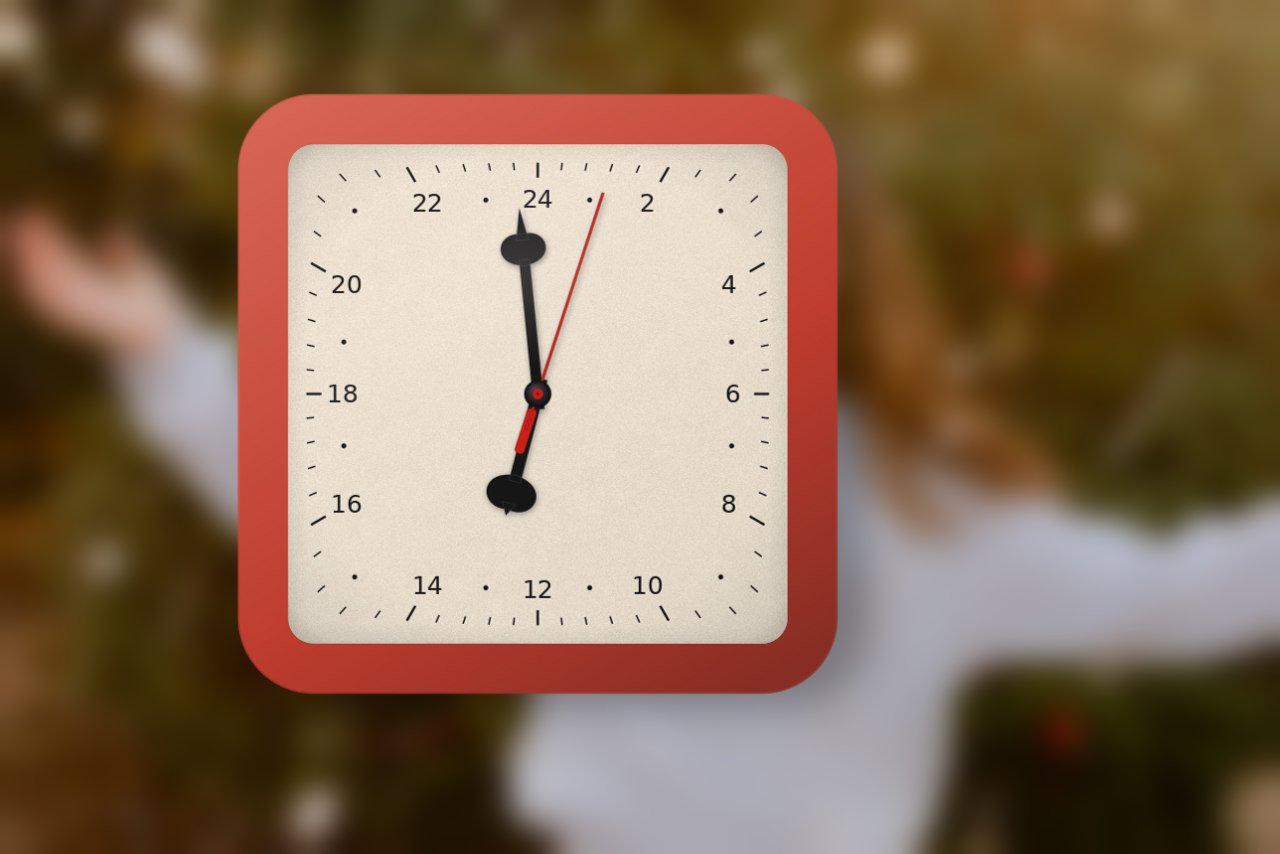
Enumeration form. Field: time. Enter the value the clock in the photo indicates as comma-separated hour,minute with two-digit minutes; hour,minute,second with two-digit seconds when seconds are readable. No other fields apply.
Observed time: 12,59,03
